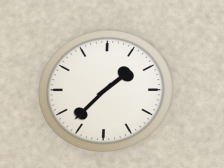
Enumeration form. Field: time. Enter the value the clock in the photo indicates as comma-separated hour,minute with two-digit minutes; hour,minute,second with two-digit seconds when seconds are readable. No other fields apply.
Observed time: 1,37
